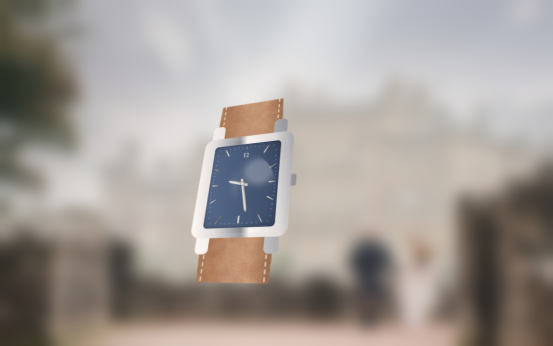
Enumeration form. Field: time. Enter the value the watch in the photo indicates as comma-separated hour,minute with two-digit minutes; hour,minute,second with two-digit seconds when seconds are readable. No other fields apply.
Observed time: 9,28
